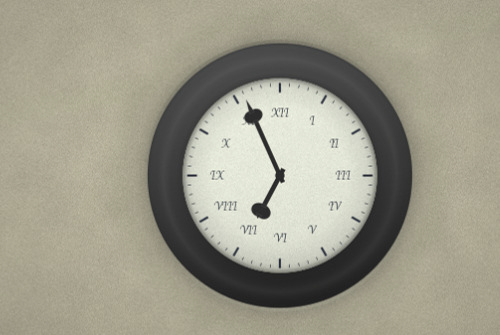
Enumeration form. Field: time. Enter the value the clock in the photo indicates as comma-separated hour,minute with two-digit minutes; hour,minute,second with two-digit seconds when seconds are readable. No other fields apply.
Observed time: 6,56
